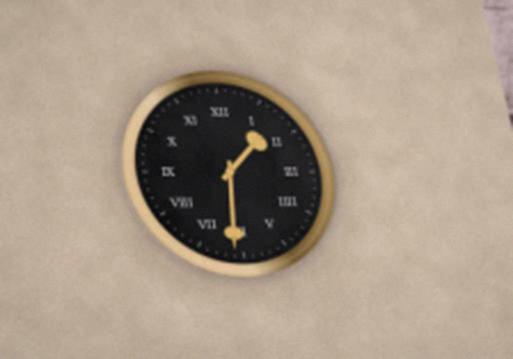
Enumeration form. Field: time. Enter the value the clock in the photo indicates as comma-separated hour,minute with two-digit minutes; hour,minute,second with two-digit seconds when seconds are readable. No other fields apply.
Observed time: 1,31
